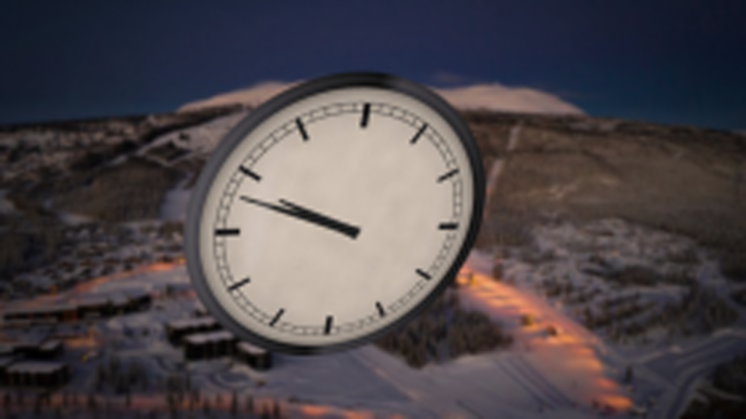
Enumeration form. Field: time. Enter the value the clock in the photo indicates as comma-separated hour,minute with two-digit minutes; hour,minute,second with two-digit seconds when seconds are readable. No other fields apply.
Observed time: 9,48
